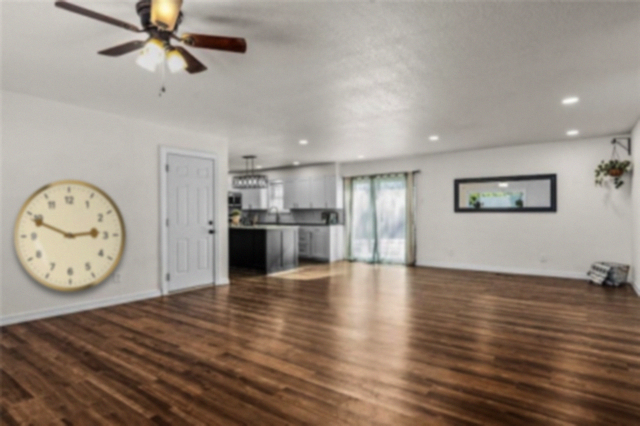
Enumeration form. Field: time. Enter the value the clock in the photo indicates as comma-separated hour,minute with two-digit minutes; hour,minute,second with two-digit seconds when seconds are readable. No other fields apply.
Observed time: 2,49
